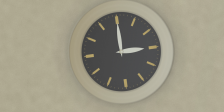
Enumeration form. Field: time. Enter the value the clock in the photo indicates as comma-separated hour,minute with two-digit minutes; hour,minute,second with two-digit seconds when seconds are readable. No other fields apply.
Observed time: 3,00
